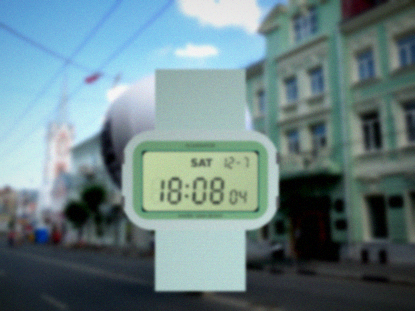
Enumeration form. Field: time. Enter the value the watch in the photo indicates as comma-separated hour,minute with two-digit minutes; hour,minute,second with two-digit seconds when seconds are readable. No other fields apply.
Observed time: 18,08,04
